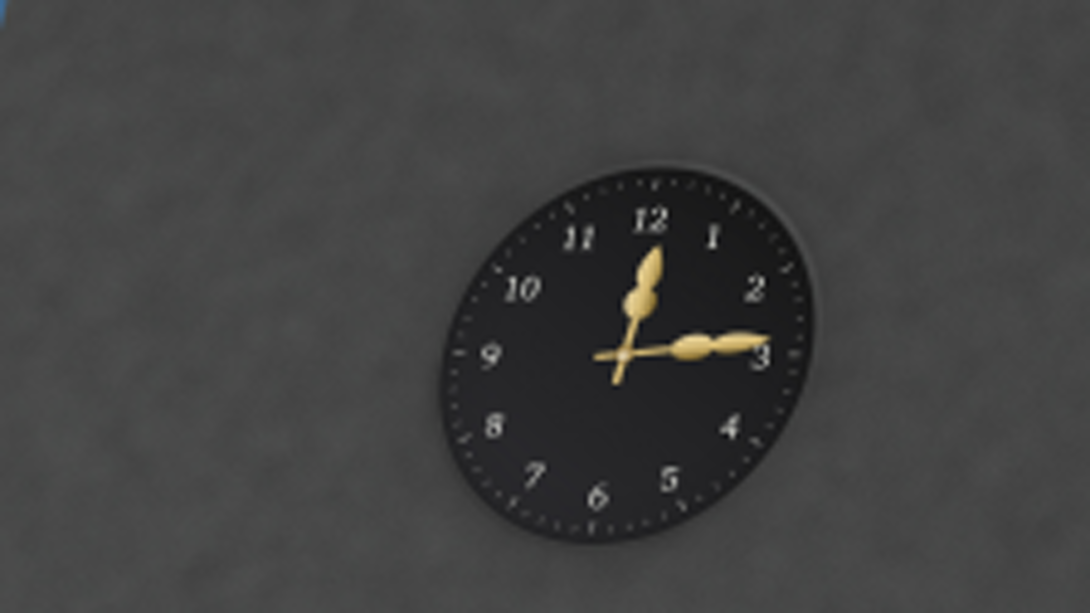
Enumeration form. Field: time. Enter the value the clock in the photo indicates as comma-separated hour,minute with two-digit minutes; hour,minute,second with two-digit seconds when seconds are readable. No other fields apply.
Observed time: 12,14
